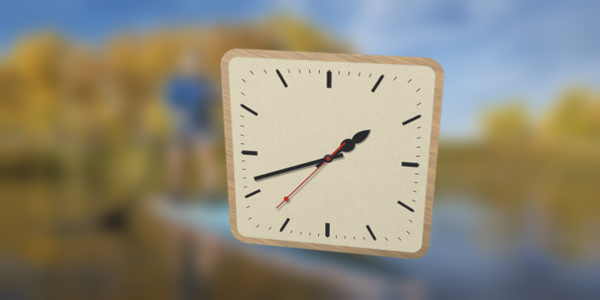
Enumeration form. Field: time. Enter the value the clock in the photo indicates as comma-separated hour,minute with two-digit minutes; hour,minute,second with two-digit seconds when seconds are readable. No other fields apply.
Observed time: 1,41,37
